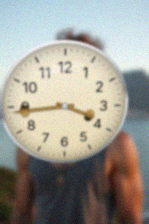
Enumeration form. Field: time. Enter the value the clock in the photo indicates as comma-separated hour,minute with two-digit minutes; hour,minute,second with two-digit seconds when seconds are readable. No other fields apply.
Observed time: 3,44
